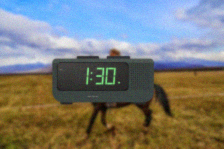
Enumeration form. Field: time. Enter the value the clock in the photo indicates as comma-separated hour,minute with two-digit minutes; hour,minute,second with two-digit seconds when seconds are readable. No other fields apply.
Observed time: 1,30
